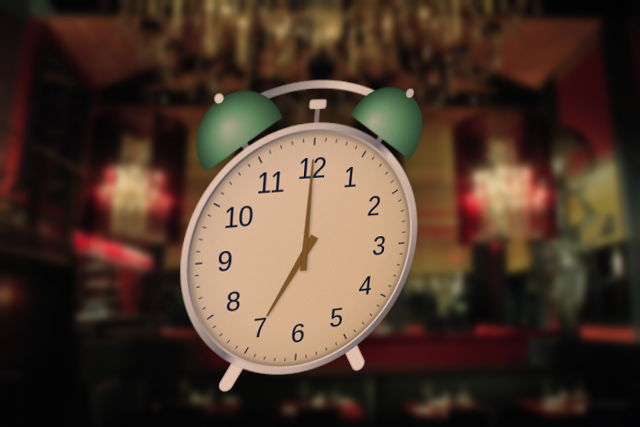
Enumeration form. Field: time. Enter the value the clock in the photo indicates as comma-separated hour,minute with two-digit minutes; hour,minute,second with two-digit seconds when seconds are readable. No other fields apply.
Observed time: 7,00
